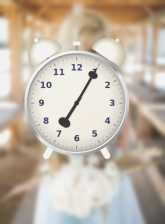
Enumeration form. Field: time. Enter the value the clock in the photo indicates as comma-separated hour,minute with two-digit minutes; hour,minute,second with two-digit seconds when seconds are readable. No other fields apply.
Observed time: 7,05
